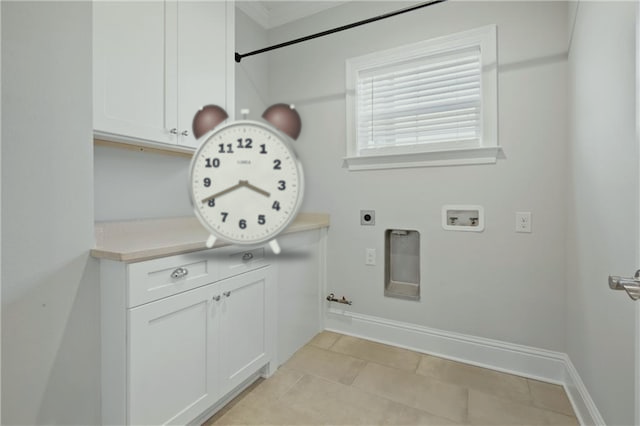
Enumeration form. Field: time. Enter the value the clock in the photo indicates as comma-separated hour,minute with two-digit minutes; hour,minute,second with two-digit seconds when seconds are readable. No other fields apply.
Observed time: 3,41
